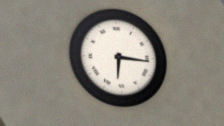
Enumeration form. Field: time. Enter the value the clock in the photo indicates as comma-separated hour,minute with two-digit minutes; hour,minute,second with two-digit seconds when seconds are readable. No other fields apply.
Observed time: 6,16
